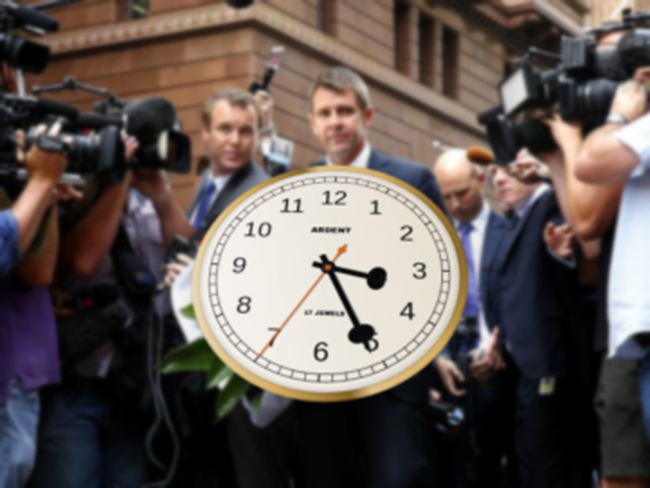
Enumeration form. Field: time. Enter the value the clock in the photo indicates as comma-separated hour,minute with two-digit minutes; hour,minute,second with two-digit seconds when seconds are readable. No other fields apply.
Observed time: 3,25,35
